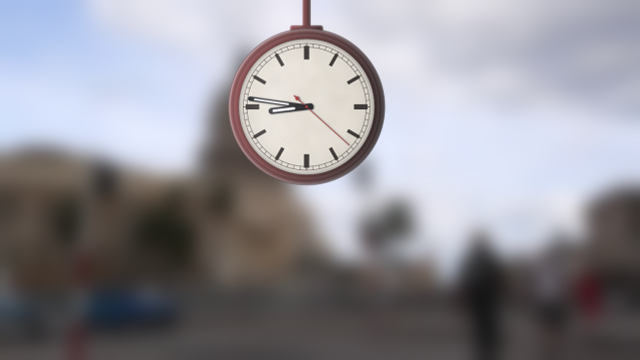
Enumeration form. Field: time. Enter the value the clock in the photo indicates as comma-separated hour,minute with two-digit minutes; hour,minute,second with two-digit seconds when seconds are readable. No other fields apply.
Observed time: 8,46,22
